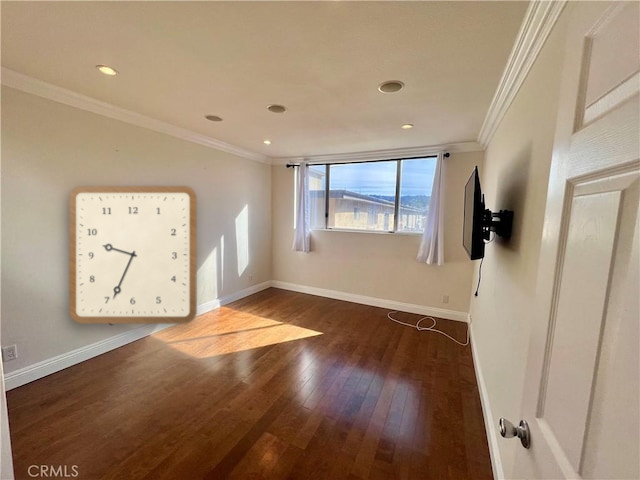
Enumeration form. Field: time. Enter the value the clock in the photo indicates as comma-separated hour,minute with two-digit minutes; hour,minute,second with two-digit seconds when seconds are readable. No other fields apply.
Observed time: 9,34
